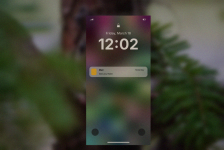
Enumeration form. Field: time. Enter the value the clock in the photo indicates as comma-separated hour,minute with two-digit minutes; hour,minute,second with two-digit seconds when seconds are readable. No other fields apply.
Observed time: 12,02
